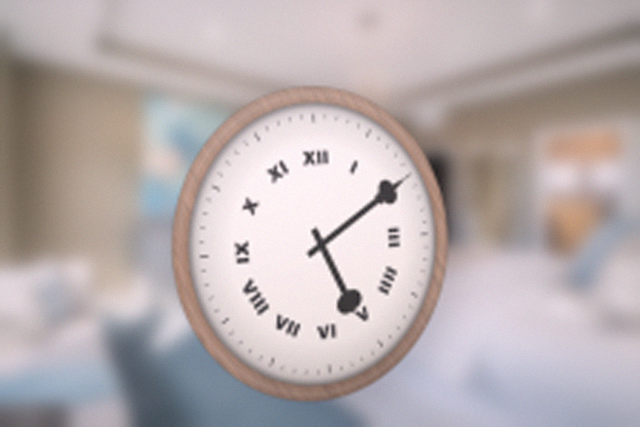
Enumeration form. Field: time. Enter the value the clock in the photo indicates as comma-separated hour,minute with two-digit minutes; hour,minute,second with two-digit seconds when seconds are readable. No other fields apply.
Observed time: 5,10
